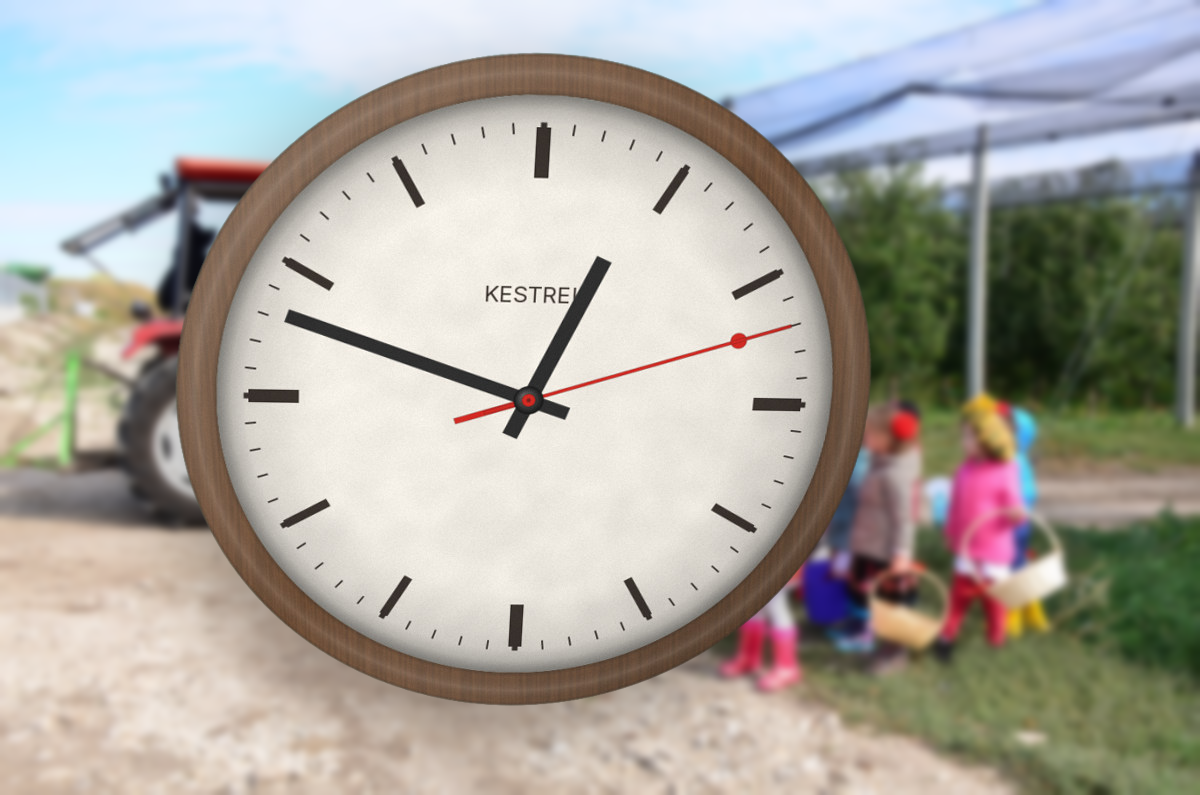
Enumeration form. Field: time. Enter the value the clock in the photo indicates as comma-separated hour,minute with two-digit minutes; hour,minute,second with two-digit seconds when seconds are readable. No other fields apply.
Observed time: 12,48,12
